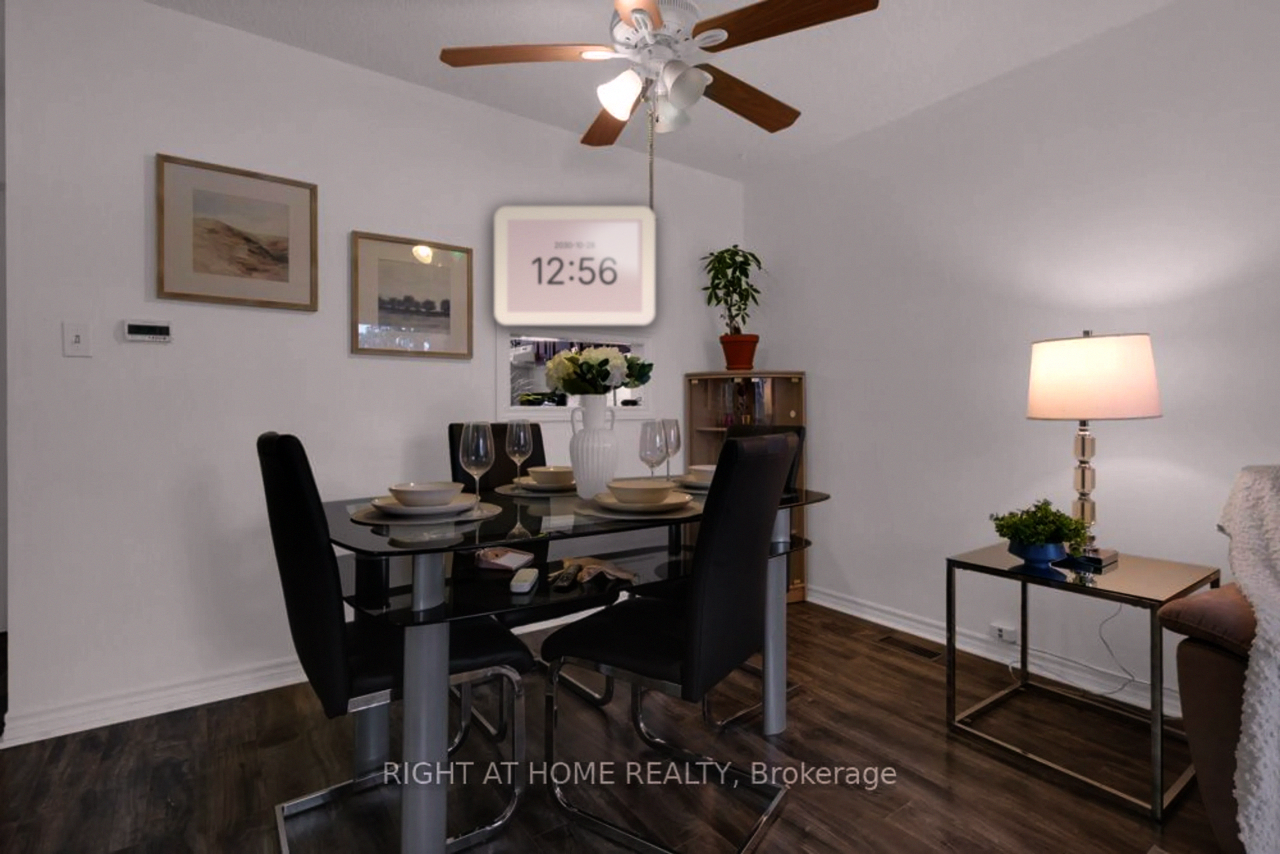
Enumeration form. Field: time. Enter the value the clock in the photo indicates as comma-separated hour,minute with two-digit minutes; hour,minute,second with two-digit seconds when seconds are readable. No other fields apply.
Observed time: 12,56
